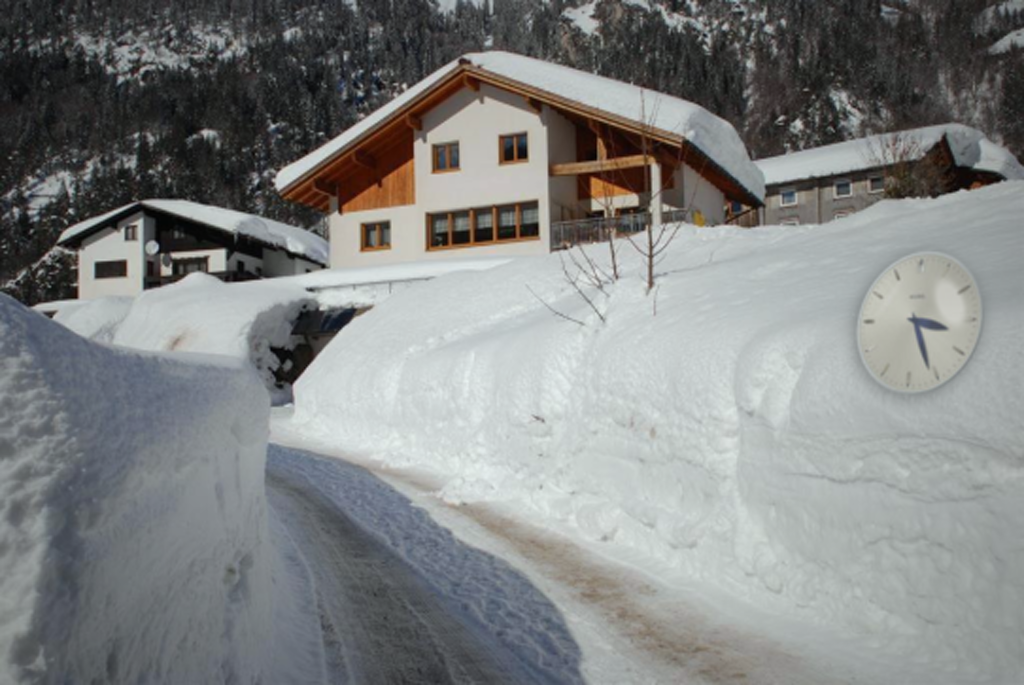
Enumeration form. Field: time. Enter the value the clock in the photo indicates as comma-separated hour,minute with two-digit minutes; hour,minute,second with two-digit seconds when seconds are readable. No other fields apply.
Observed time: 3,26
